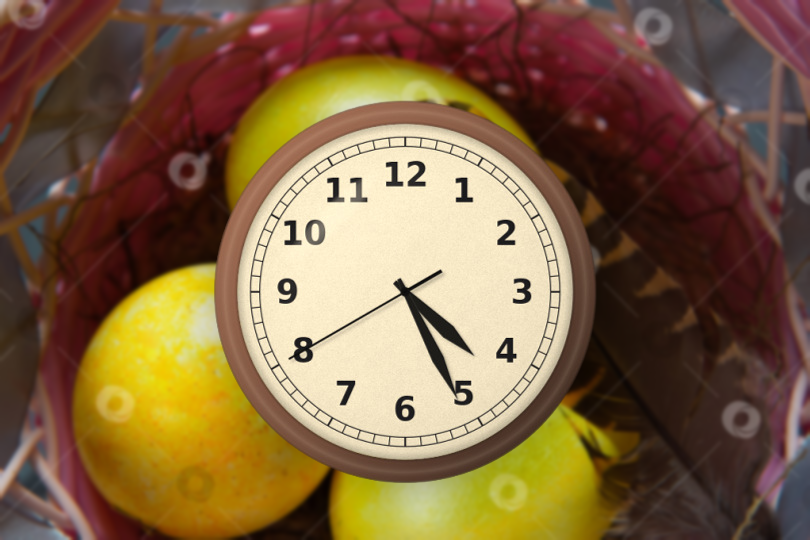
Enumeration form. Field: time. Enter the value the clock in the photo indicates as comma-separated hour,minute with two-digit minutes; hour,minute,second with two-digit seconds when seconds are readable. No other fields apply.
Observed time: 4,25,40
